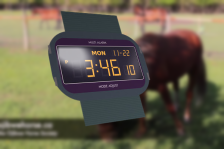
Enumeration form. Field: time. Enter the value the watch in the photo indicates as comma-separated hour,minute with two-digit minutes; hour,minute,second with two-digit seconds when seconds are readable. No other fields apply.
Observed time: 3,46,10
